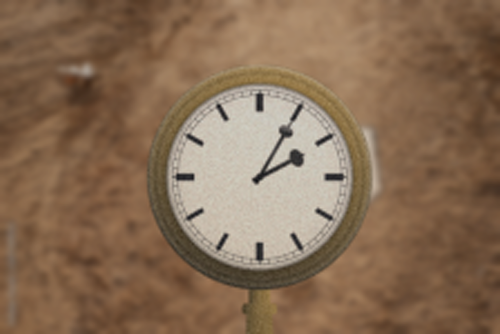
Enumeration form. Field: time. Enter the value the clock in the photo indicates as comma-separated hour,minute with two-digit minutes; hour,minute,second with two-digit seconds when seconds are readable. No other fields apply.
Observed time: 2,05
